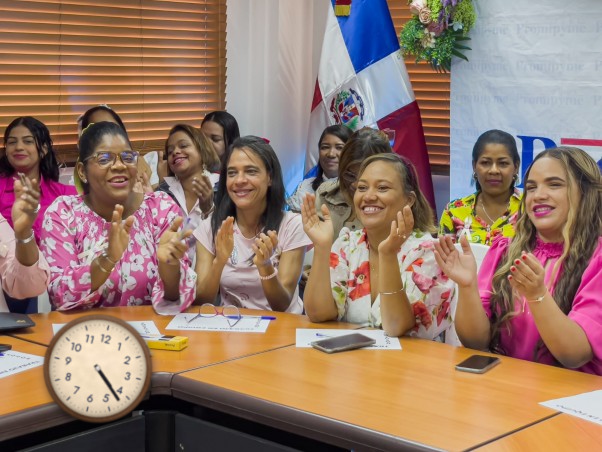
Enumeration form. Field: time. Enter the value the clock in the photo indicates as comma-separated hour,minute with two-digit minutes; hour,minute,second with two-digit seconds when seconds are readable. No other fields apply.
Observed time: 4,22
